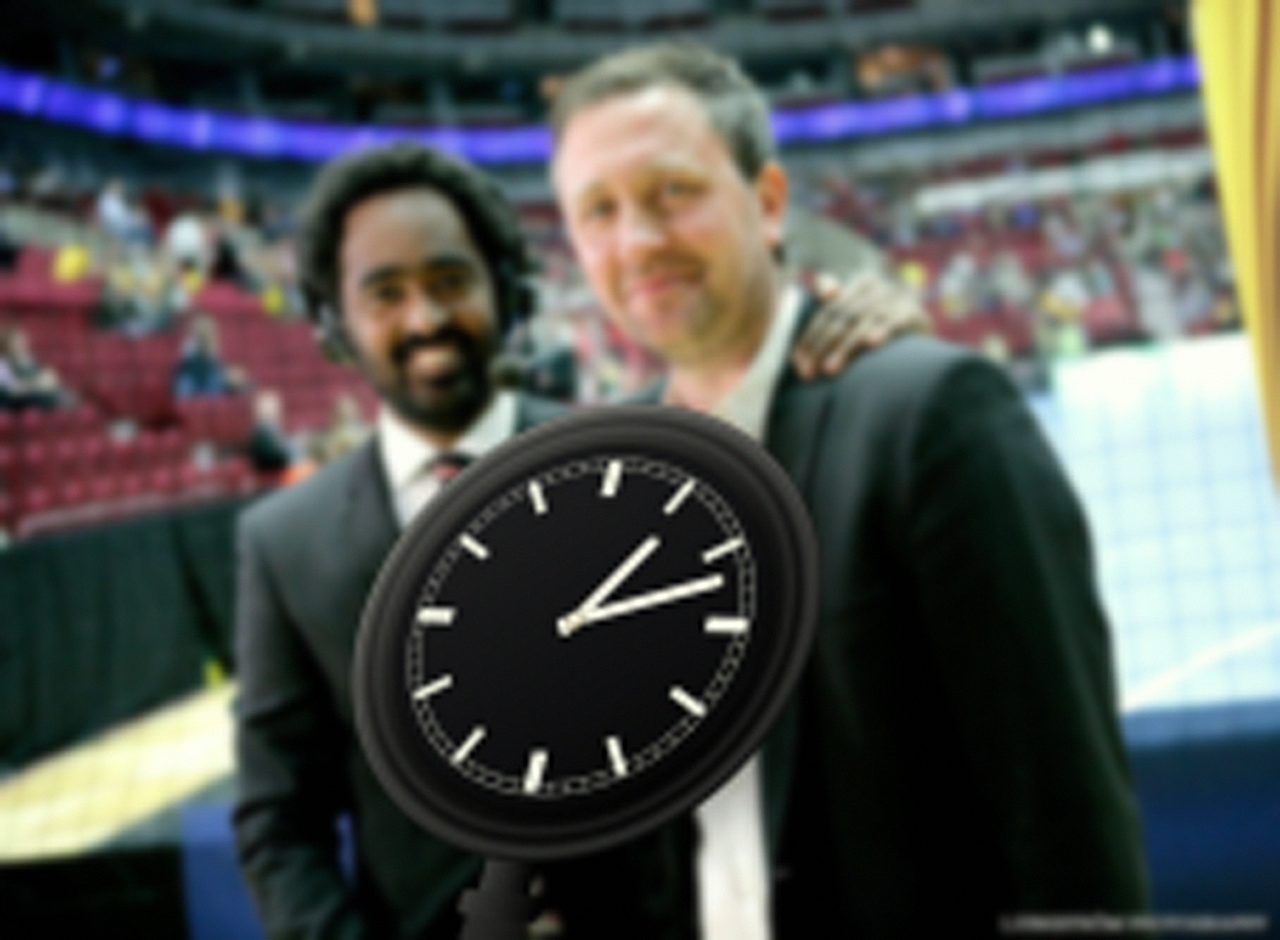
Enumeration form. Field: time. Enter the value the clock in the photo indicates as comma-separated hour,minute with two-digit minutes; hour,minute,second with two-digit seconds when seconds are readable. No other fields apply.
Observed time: 1,12
